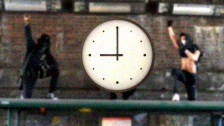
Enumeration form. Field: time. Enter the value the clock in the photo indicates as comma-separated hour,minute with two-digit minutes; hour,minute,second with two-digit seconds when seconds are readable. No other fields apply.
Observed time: 9,00
